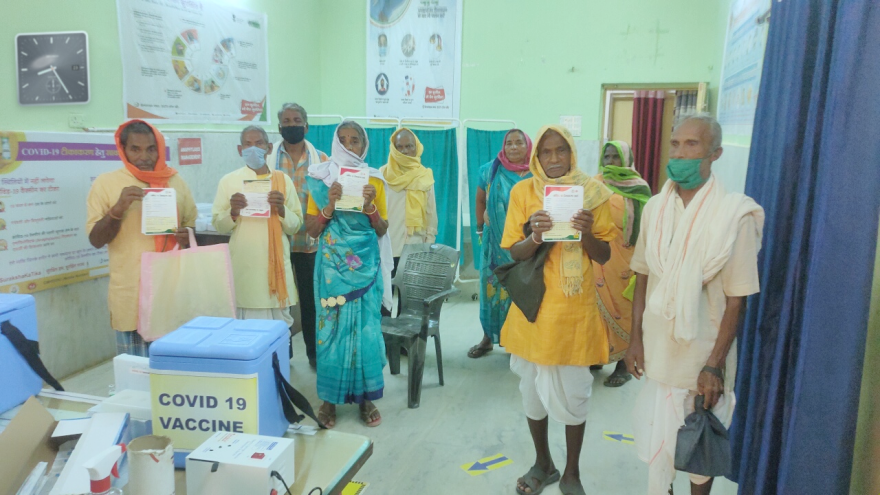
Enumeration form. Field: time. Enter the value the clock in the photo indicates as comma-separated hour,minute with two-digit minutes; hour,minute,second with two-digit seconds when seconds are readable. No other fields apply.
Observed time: 8,25
